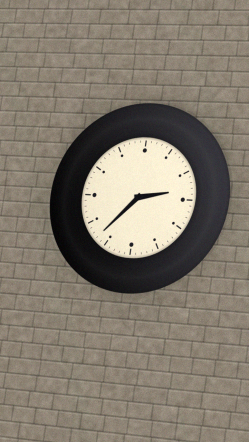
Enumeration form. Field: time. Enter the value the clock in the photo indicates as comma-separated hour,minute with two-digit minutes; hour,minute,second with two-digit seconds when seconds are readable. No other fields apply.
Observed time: 2,37
